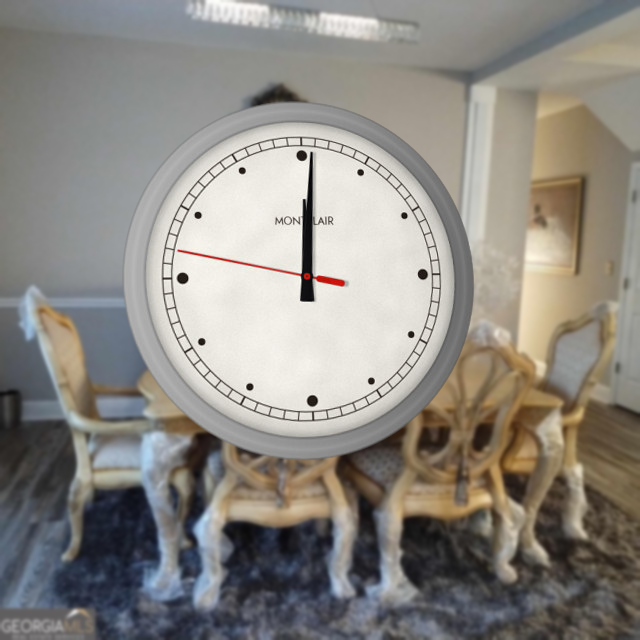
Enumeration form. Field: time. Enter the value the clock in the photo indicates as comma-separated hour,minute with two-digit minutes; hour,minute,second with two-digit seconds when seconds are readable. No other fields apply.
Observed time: 12,00,47
